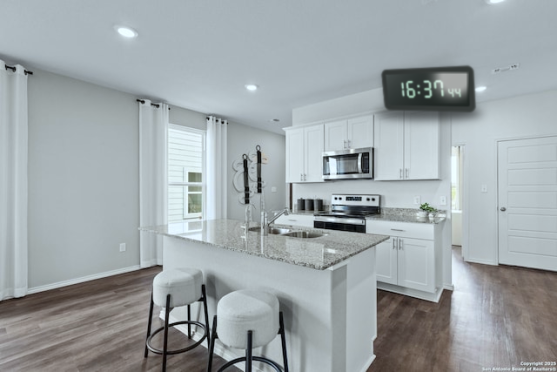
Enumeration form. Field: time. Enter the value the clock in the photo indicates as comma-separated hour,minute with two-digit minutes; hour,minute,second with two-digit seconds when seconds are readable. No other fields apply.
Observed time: 16,37,44
